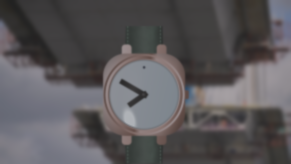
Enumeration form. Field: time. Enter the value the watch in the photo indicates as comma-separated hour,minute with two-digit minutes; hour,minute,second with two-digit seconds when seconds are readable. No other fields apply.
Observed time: 7,50
